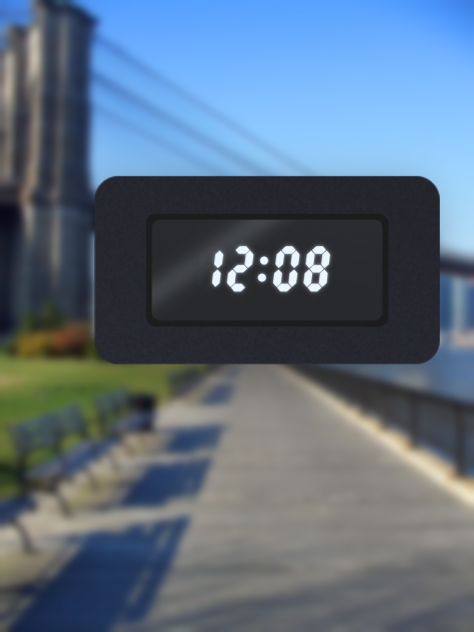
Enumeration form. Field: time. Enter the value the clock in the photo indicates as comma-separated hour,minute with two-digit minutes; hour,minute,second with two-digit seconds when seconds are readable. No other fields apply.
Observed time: 12,08
